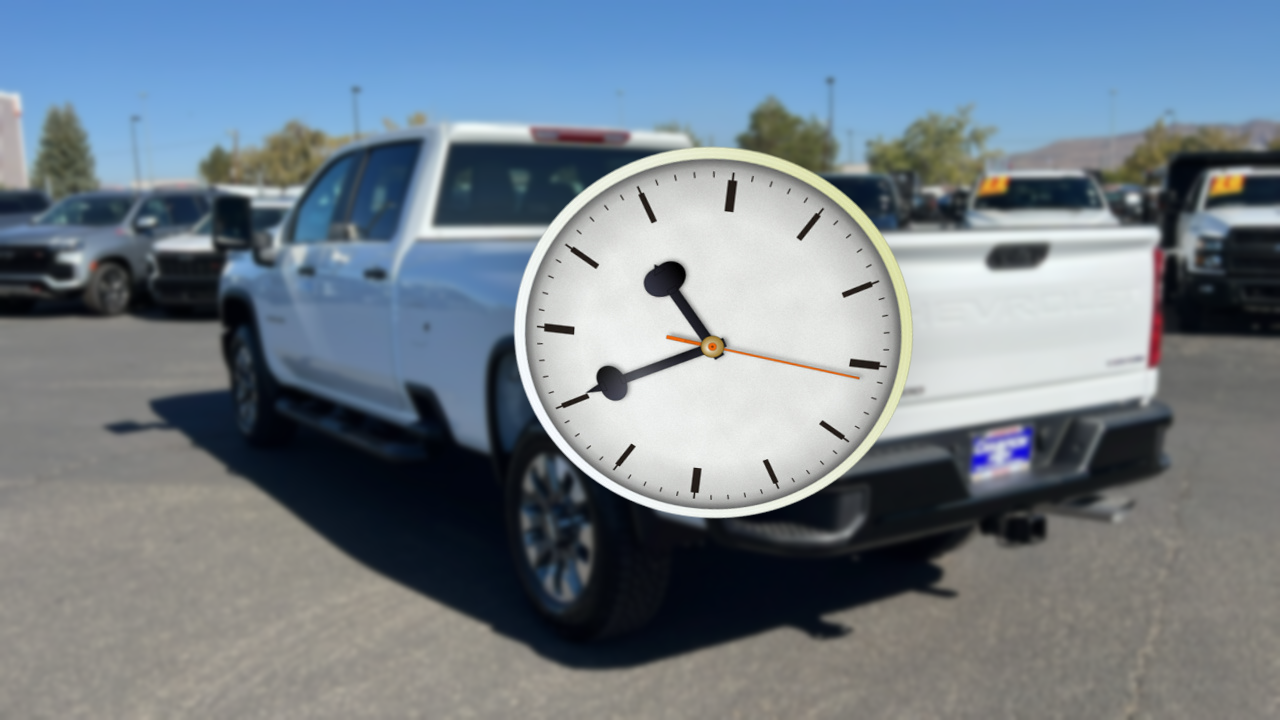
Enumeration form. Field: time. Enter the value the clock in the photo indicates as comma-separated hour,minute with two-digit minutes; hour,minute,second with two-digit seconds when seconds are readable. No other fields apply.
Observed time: 10,40,16
